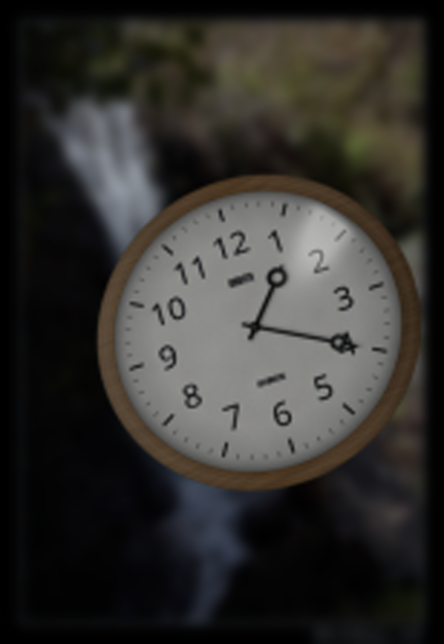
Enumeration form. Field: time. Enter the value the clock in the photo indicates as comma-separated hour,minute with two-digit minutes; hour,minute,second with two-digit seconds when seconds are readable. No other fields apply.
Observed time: 1,20
